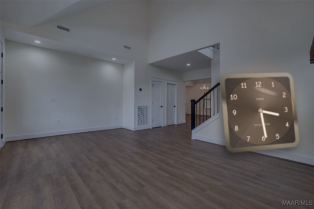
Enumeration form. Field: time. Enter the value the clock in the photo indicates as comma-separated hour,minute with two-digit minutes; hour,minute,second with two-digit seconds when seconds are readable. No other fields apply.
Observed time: 3,29
